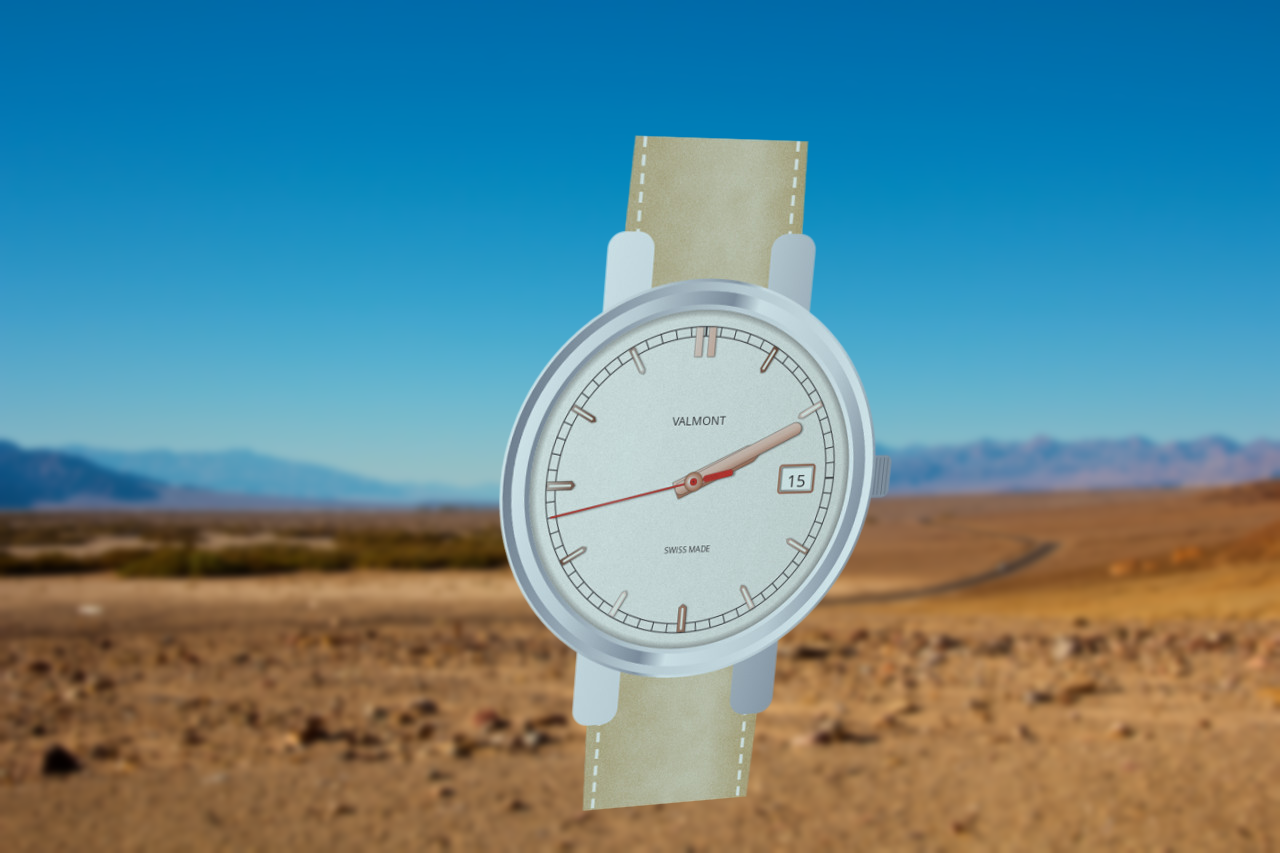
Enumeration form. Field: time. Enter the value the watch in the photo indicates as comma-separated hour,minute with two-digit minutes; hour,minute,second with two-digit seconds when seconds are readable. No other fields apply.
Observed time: 2,10,43
